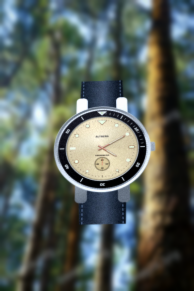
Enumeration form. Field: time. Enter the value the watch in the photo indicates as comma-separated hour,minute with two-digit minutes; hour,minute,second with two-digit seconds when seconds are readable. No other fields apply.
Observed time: 4,10
